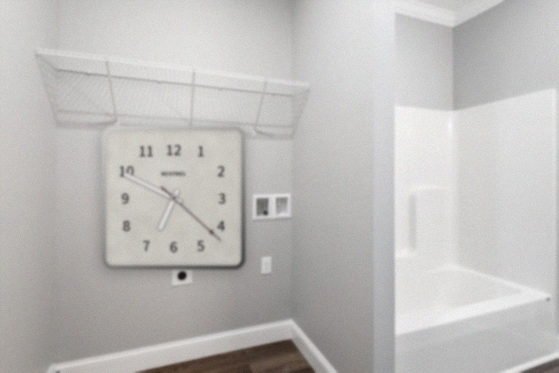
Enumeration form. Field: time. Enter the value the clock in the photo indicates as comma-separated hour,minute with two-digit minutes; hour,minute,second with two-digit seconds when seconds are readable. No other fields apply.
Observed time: 6,49,22
